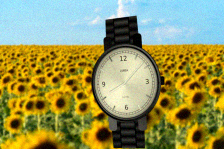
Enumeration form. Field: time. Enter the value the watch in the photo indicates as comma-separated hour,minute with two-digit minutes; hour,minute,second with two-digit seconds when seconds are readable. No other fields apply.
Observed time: 8,08
